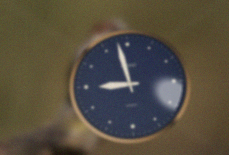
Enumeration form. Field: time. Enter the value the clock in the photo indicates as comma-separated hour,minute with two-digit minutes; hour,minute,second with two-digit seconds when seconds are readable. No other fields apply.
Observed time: 8,58
